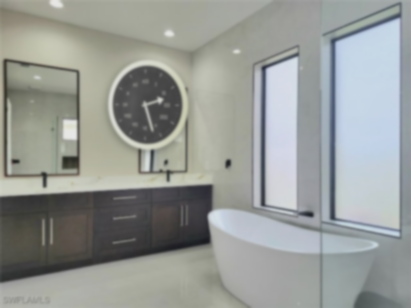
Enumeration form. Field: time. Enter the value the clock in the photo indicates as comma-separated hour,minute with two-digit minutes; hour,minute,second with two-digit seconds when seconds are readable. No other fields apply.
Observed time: 2,27
